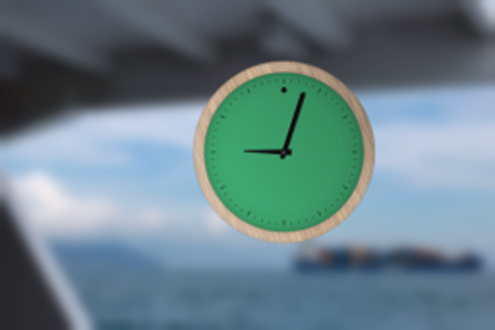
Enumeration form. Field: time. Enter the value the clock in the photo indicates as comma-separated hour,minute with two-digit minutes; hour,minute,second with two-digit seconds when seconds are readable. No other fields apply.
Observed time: 9,03
